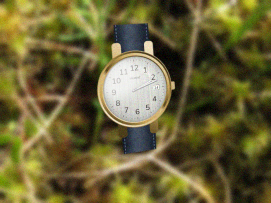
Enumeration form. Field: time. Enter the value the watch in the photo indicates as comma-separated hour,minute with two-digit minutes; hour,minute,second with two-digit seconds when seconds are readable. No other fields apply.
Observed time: 2,12
